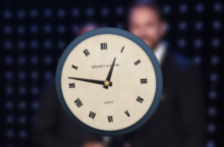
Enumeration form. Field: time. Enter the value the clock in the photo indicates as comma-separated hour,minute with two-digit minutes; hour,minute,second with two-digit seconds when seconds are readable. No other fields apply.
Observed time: 12,47
